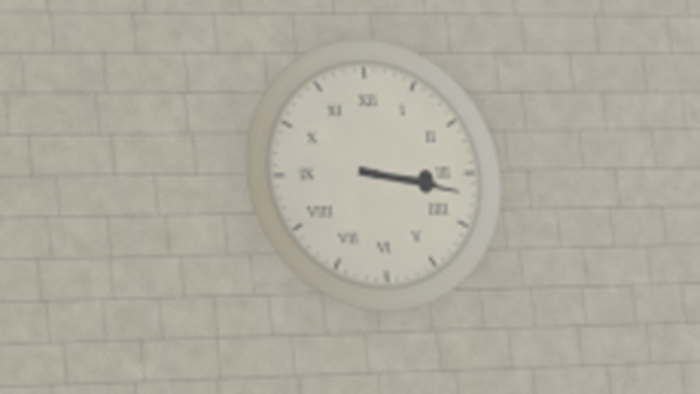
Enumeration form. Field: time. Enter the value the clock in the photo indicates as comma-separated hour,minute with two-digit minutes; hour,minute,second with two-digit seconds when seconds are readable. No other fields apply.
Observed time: 3,17
